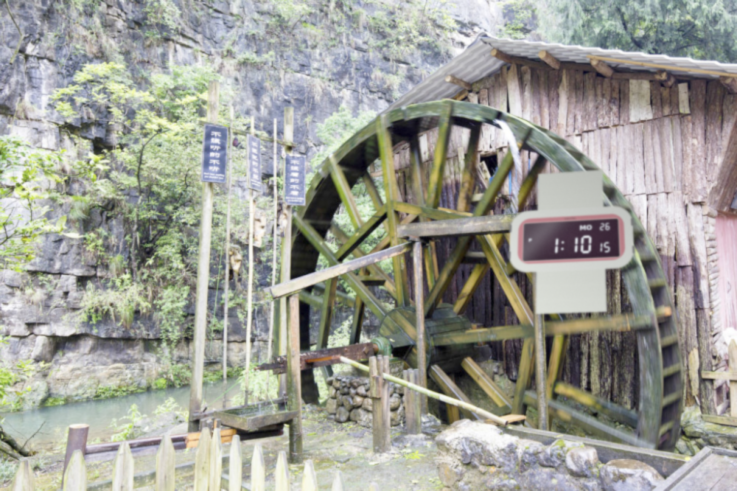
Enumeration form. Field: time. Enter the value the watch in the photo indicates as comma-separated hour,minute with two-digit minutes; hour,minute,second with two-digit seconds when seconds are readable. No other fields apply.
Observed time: 1,10
